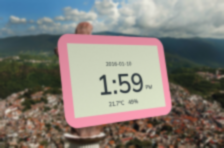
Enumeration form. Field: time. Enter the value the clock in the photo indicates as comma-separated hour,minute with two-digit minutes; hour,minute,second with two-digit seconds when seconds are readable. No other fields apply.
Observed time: 1,59
